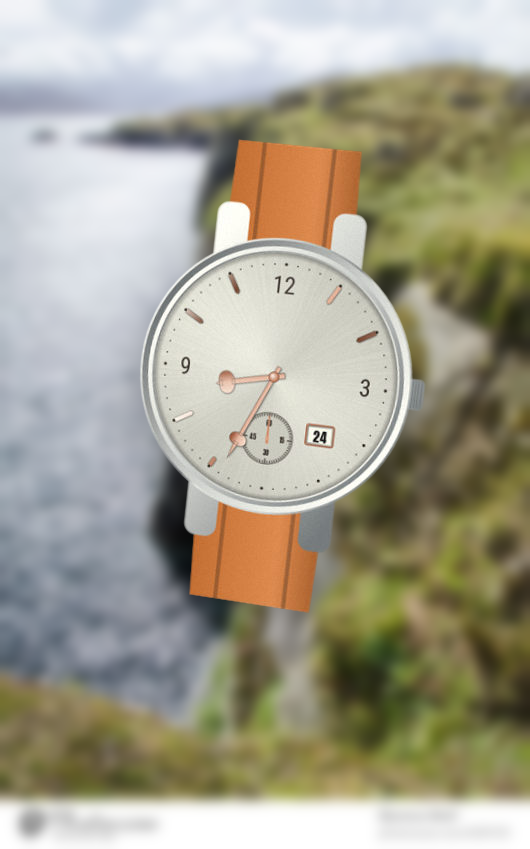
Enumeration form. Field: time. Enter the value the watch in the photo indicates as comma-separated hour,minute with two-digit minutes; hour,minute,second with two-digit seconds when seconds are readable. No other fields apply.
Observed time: 8,34
